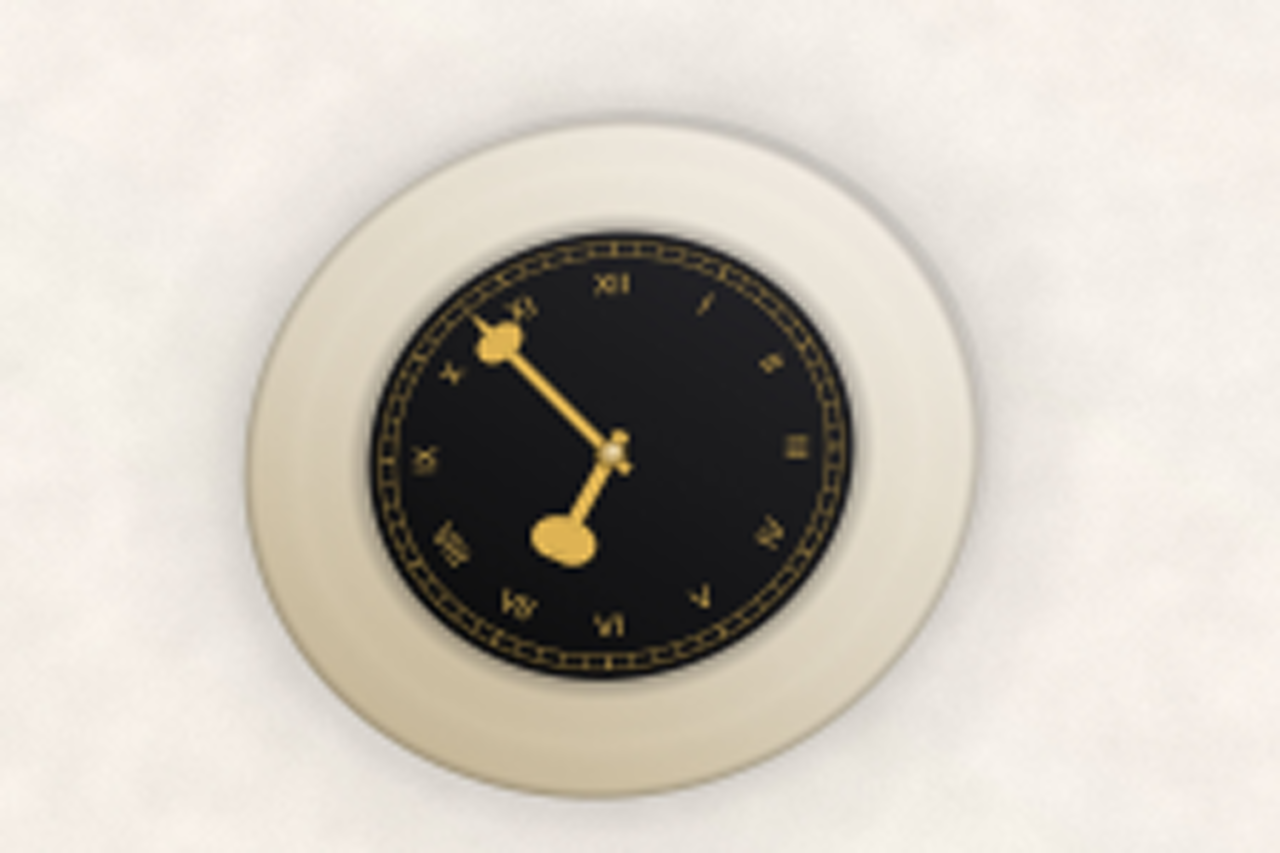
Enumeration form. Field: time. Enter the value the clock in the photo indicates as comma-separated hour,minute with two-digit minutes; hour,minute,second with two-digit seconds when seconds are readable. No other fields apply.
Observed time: 6,53
